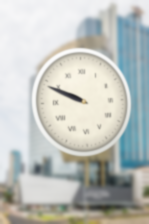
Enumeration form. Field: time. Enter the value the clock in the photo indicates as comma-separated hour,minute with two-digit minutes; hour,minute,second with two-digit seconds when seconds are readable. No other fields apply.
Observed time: 9,49
